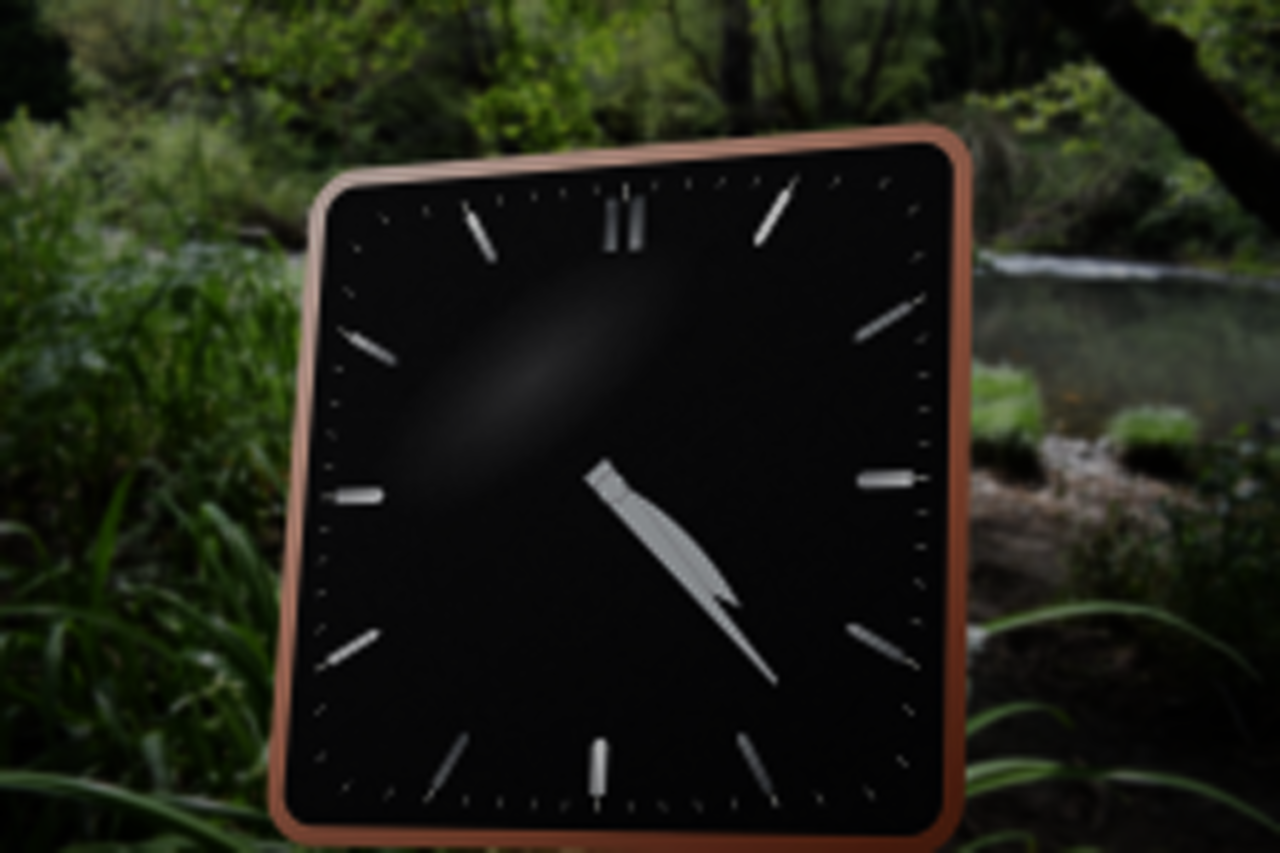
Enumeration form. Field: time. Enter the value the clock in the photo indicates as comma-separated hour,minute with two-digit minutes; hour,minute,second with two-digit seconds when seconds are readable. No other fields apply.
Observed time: 4,23
